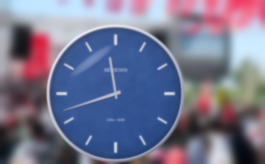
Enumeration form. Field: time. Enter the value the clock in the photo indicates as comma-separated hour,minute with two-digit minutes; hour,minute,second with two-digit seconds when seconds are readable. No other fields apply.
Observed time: 11,42
